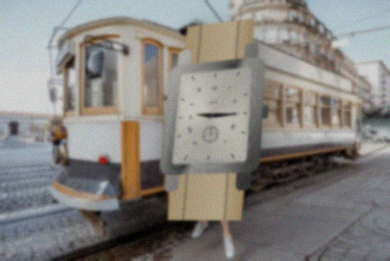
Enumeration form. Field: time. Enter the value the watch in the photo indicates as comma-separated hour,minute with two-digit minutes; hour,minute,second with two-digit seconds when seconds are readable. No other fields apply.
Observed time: 9,15
